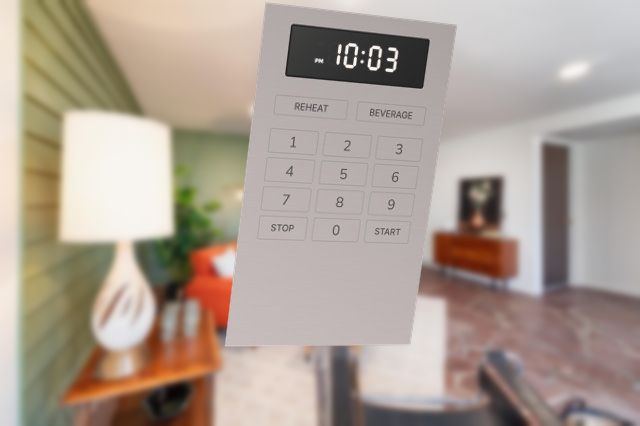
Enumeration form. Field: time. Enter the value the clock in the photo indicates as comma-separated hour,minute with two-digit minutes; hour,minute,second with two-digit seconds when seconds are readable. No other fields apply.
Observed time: 10,03
